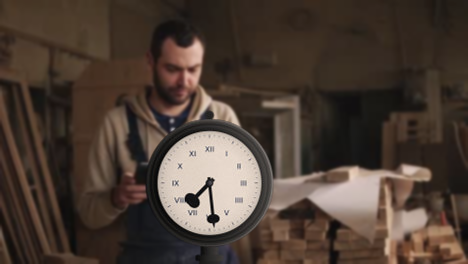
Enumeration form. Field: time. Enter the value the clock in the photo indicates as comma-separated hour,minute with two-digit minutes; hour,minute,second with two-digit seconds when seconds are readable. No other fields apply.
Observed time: 7,29
